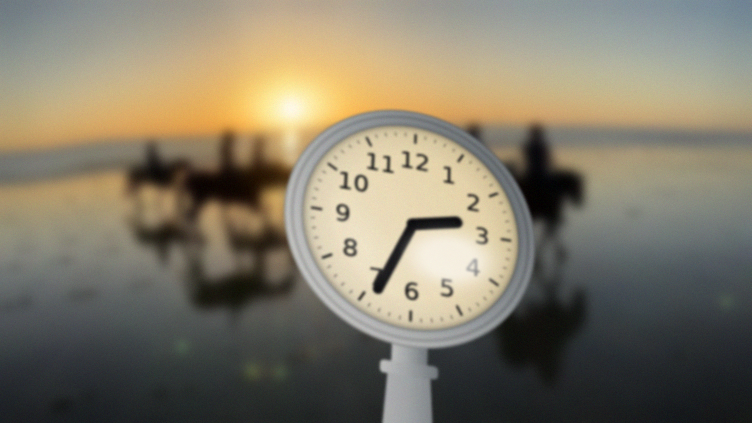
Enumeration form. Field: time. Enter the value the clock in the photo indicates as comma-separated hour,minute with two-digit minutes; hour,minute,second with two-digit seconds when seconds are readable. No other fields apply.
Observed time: 2,34
